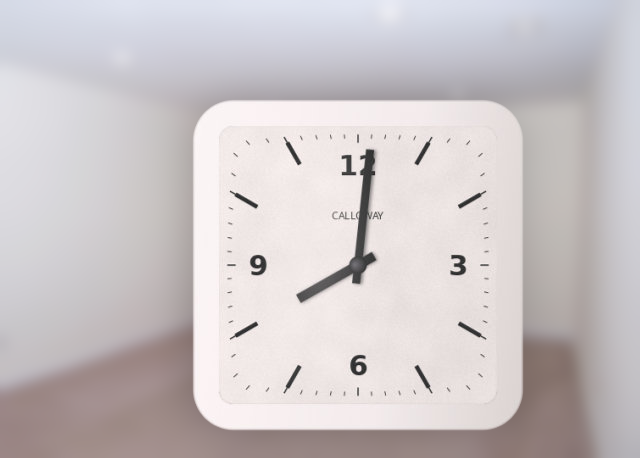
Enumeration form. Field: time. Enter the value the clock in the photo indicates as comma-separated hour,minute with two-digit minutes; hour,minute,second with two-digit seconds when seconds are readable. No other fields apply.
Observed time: 8,01
